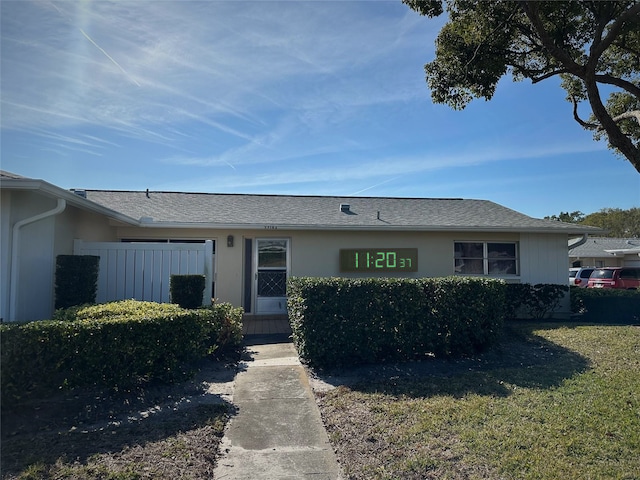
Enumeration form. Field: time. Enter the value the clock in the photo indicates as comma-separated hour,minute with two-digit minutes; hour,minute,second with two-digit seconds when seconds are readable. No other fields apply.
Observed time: 11,20,37
